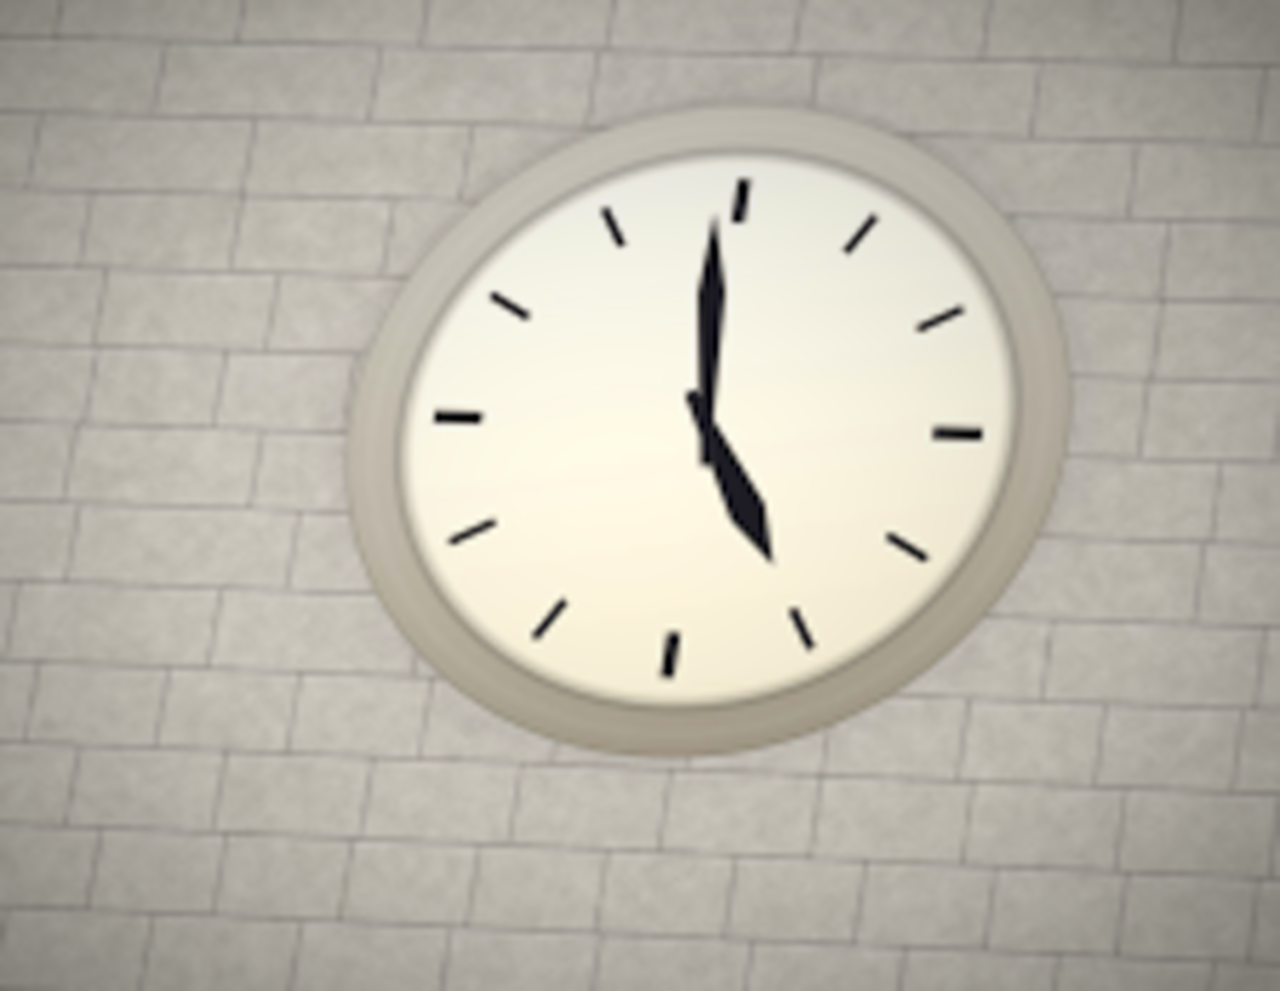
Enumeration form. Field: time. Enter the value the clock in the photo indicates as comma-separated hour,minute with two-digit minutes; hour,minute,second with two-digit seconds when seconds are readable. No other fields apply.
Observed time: 4,59
